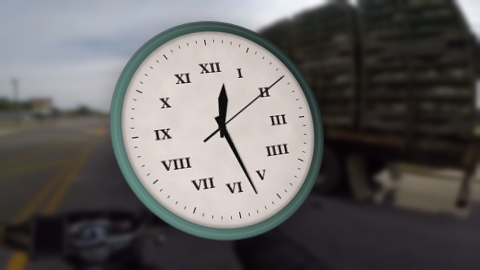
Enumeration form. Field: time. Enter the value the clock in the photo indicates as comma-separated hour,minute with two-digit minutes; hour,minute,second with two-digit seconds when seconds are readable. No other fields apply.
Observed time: 12,27,10
